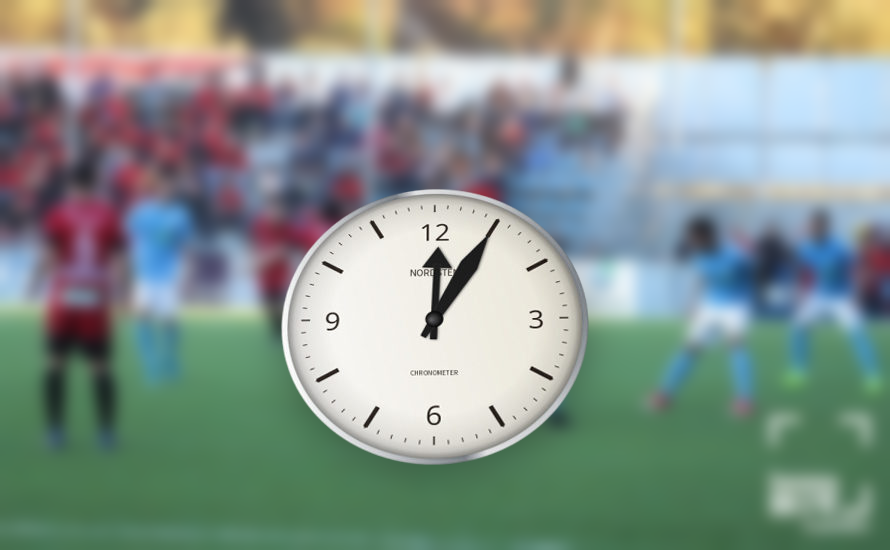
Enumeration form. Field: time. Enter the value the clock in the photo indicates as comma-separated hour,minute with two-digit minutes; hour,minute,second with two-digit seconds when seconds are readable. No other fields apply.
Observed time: 12,05
